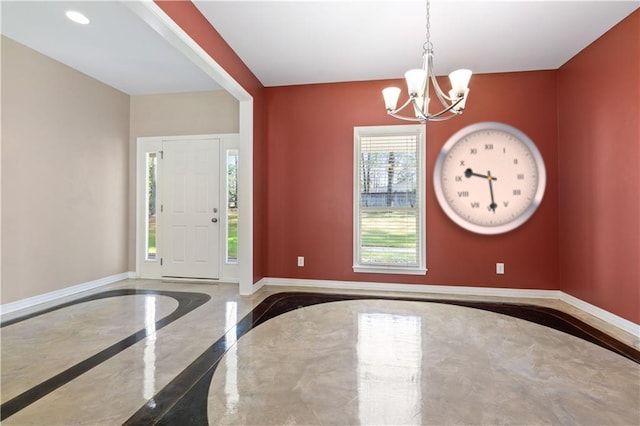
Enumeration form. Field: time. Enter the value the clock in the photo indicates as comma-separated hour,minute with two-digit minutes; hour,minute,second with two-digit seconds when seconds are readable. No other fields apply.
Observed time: 9,29
